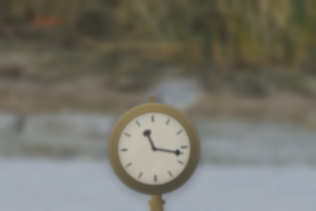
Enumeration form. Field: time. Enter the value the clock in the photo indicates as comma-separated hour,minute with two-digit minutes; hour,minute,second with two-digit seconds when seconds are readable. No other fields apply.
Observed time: 11,17
